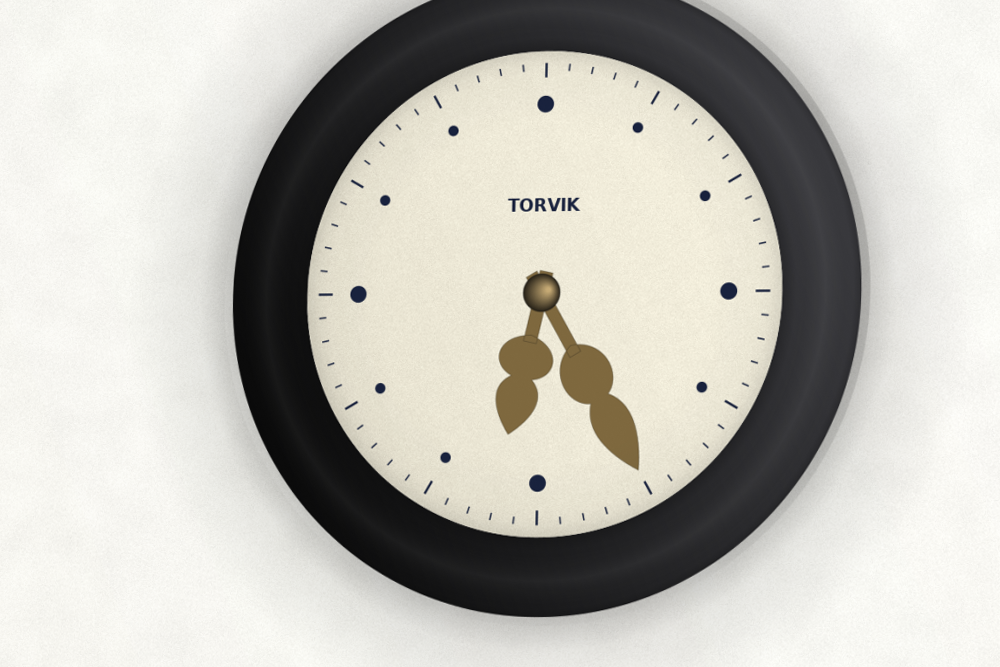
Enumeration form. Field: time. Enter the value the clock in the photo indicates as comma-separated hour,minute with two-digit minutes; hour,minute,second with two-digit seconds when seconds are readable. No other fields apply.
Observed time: 6,25
